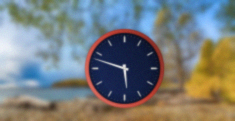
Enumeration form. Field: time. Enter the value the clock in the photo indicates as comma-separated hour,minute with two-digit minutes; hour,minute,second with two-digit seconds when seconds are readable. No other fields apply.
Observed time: 5,48
